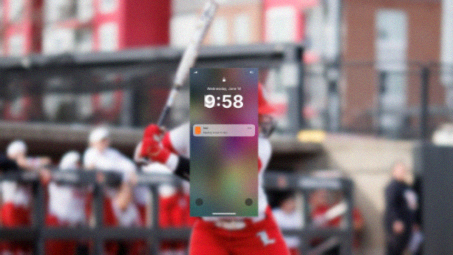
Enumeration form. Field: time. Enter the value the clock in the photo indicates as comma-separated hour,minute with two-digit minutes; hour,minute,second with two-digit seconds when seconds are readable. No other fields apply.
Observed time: 9,58
